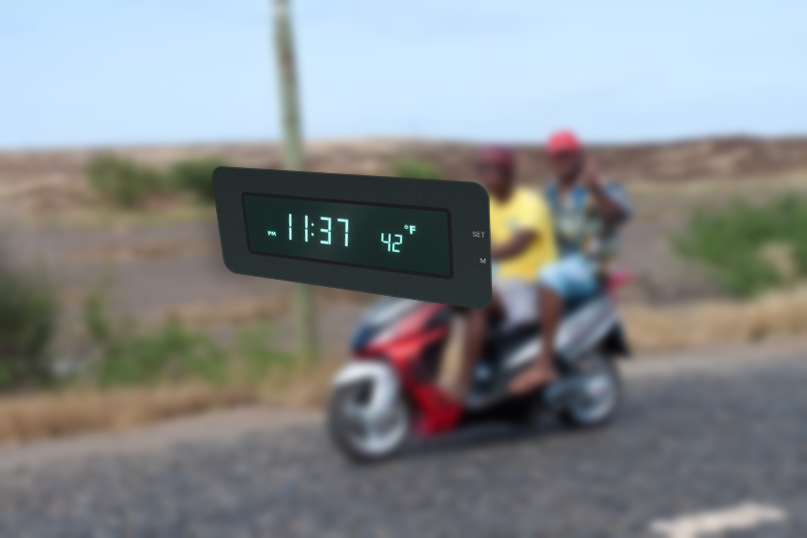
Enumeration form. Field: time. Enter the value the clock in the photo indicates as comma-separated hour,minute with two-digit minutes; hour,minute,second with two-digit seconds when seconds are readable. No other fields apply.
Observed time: 11,37
